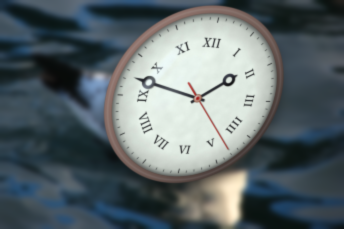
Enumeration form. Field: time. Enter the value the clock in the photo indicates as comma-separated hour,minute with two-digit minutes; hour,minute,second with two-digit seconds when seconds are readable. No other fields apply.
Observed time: 1,47,23
